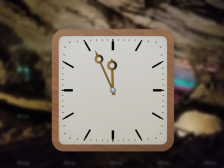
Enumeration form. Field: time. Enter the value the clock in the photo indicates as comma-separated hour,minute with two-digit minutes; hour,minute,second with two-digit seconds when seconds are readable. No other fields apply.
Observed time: 11,56
